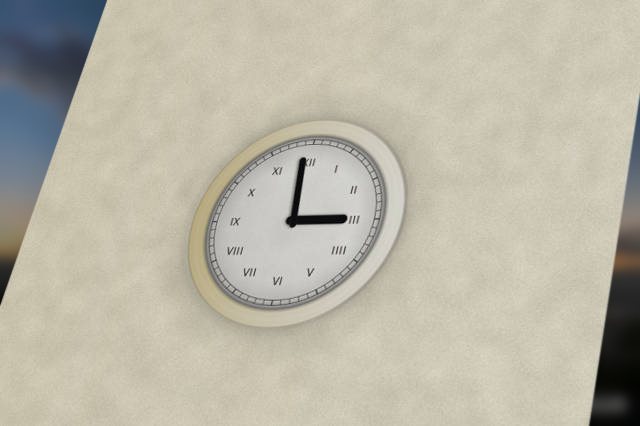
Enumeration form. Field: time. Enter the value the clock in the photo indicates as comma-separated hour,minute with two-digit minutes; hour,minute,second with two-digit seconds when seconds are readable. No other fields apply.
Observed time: 2,59
